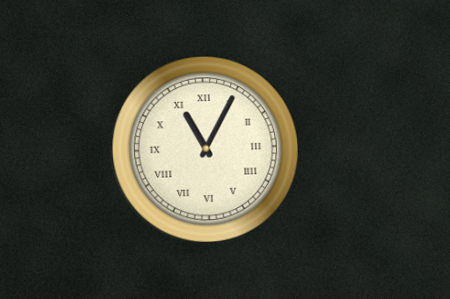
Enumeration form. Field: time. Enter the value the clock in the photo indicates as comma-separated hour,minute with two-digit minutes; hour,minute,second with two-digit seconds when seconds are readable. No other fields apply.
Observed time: 11,05
